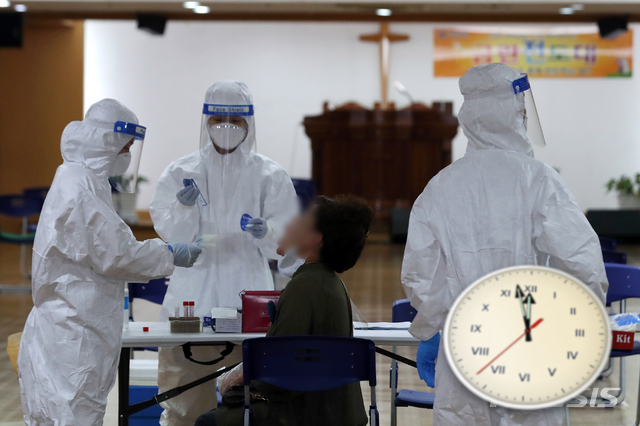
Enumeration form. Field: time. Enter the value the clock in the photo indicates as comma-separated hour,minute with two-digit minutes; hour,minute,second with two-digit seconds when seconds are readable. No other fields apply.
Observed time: 11,57,37
